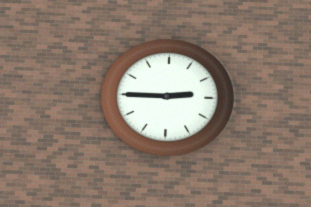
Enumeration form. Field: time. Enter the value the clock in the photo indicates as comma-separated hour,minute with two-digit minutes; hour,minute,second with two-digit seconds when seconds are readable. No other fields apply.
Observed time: 2,45
